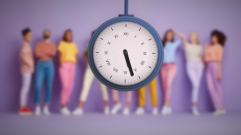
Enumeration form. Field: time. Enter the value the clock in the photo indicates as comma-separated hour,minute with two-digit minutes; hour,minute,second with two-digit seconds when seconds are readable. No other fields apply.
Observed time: 5,27
